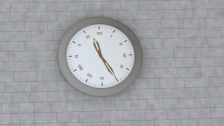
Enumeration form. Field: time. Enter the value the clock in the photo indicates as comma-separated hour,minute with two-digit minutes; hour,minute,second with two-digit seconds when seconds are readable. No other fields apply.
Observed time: 11,25
